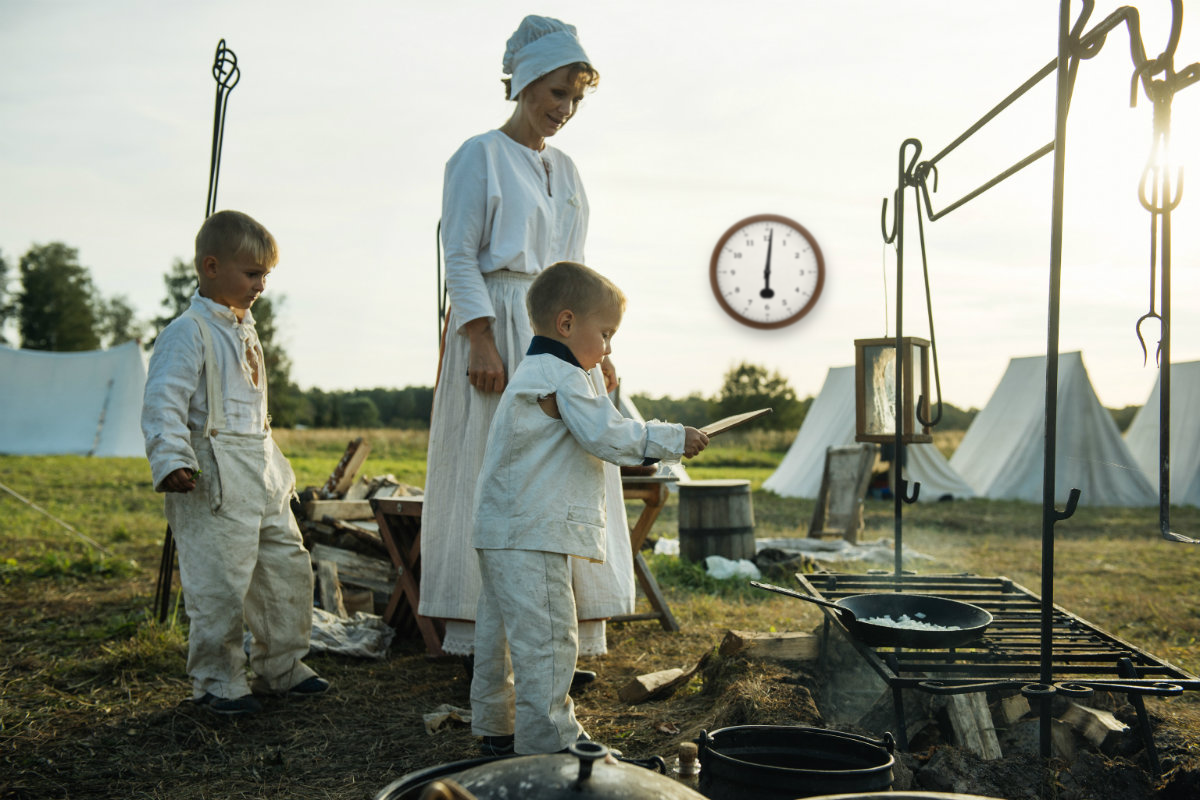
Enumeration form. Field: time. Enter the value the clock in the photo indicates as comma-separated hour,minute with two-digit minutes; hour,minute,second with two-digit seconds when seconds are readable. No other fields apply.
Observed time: 6,01
